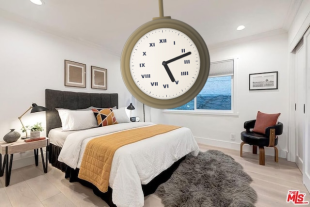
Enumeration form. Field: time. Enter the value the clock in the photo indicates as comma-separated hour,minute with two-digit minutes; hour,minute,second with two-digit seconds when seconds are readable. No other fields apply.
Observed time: 5,12
